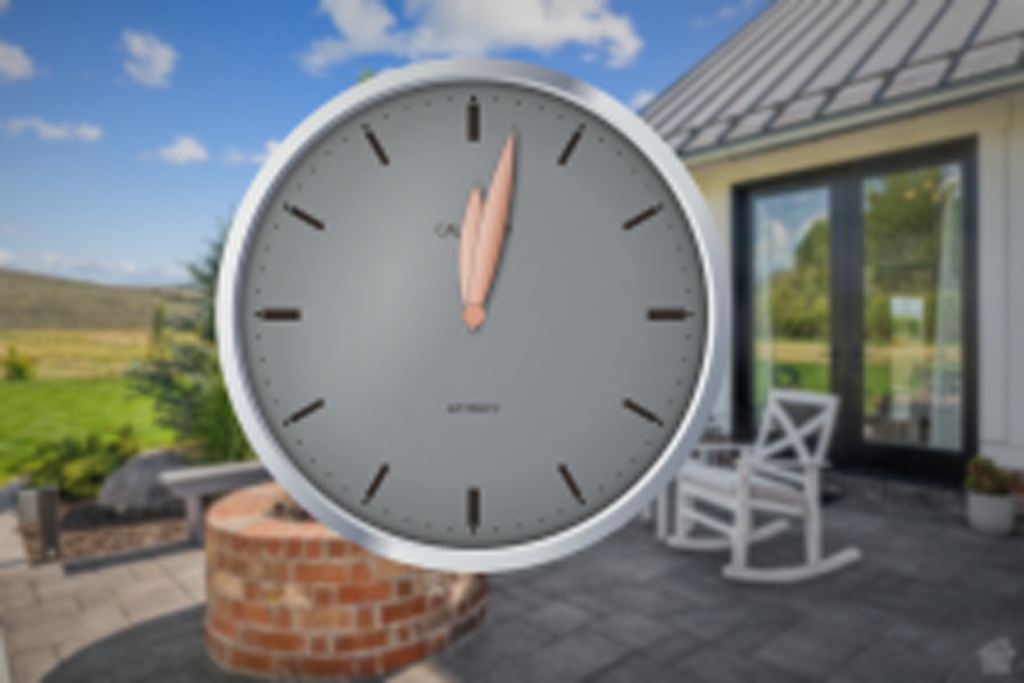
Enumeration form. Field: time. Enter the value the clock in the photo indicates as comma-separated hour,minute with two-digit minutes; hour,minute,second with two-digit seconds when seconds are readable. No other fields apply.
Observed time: 12,02
